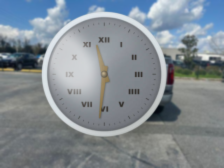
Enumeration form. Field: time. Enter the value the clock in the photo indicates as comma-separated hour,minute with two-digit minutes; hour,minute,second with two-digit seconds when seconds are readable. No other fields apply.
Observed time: 11,31
